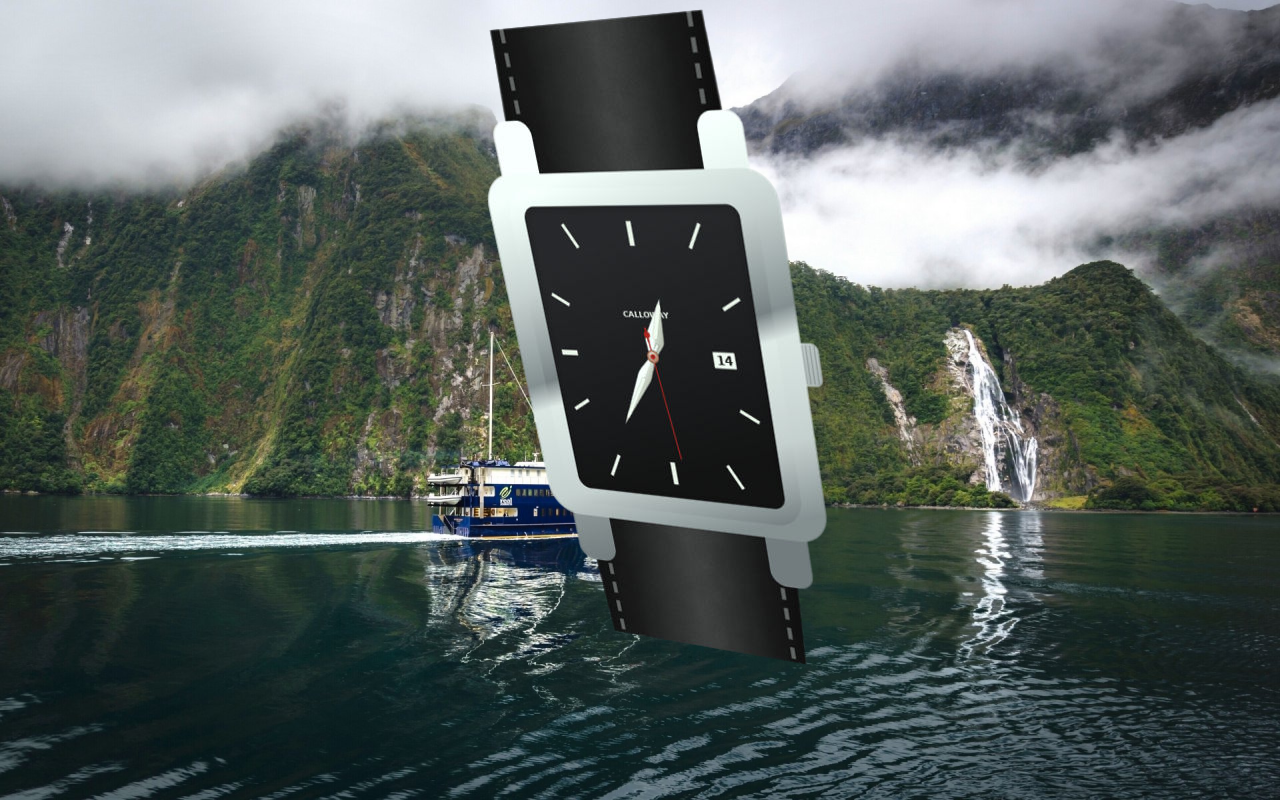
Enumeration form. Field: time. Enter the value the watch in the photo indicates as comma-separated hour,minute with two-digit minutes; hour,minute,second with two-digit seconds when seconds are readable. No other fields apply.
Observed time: 12,35,29
